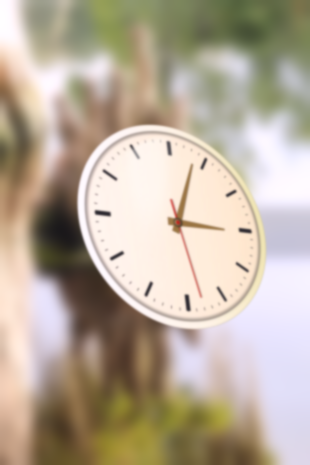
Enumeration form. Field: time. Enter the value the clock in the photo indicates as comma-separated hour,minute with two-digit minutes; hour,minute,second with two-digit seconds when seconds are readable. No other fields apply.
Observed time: 3,03,28
